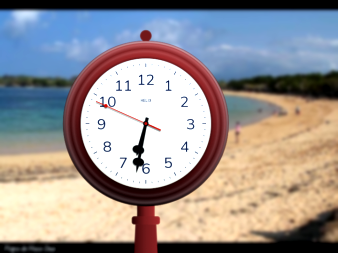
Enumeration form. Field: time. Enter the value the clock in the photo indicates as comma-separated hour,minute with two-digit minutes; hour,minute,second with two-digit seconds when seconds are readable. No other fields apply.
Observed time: 6,31,49
